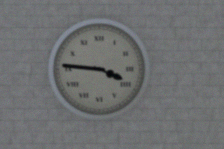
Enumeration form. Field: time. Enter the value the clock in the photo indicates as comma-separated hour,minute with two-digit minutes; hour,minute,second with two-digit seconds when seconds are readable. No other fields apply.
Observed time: 3,46
